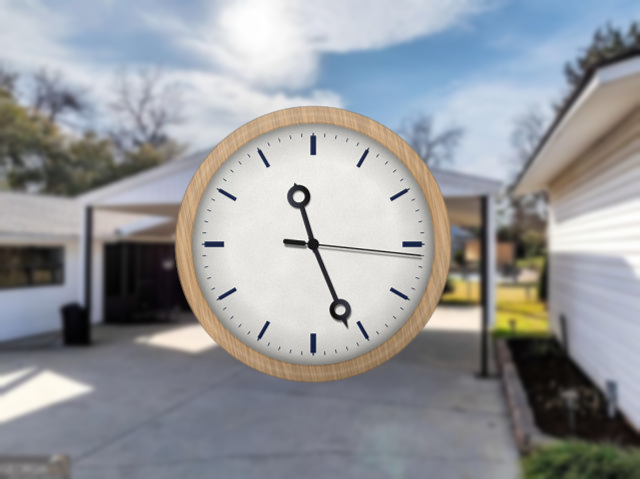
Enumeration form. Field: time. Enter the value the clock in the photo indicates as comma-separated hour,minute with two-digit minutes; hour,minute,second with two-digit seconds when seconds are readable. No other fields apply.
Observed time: 11,26,16
